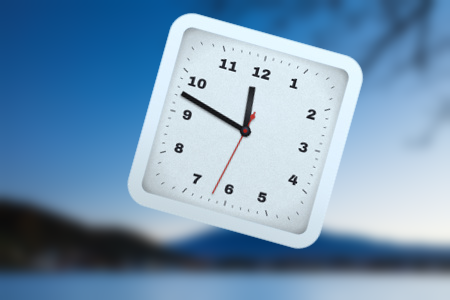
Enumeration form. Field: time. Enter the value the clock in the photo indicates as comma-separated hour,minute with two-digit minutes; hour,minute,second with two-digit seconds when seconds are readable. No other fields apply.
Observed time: 11,47,32
